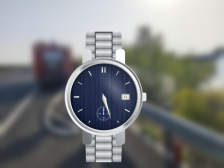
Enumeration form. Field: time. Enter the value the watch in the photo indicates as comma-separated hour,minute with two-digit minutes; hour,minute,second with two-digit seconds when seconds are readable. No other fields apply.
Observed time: 5,27
